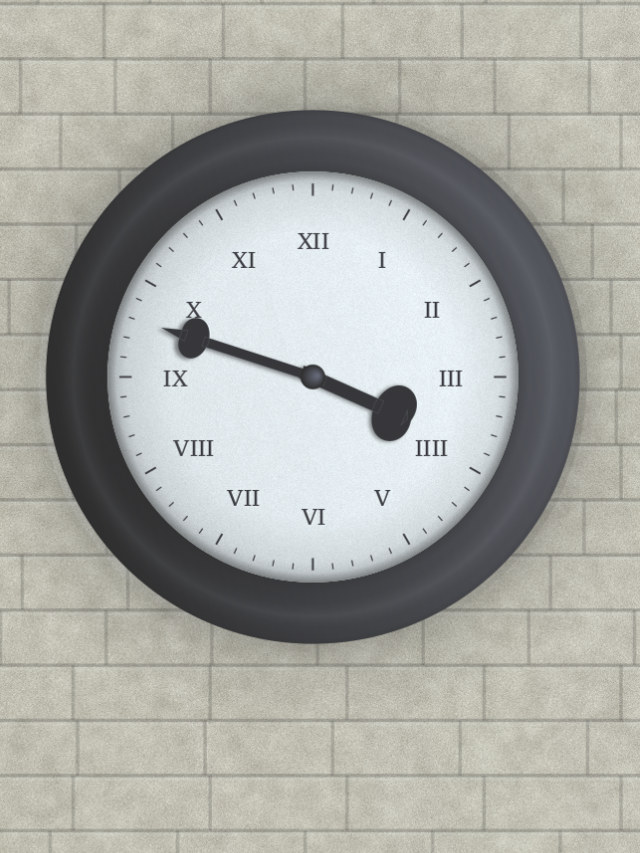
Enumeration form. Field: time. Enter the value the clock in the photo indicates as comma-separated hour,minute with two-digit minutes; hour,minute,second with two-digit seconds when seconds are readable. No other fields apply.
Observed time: 3,48
